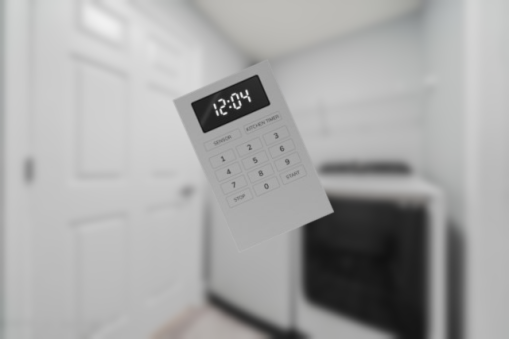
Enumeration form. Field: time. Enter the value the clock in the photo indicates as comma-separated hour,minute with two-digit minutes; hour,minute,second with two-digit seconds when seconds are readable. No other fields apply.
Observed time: 12,04
